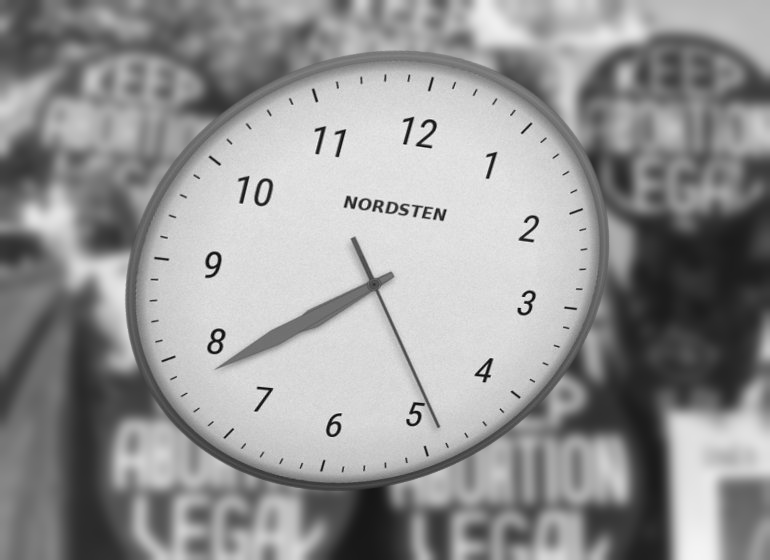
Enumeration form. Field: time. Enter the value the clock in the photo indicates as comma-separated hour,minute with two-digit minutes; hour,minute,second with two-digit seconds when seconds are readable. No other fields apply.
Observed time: 7,38,24
